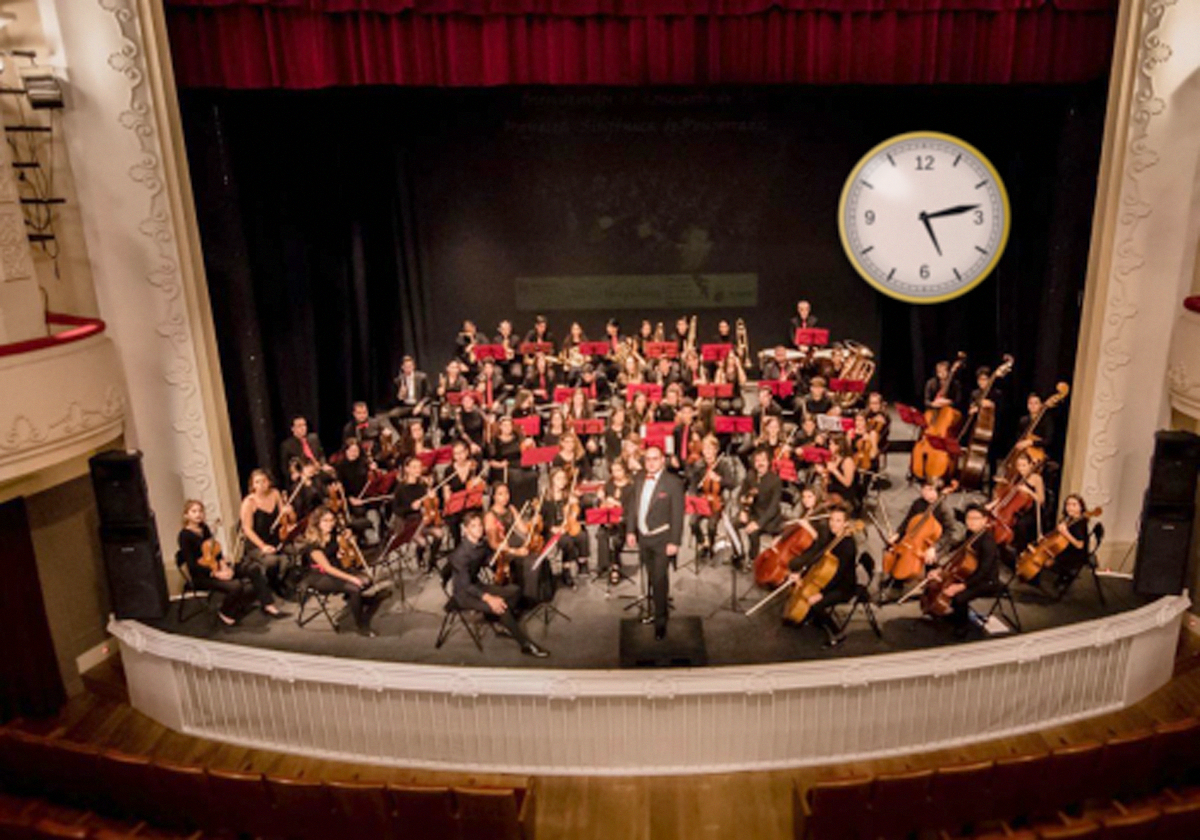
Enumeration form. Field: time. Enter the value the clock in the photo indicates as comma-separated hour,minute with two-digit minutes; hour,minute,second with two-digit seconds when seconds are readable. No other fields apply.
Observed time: 5,13
